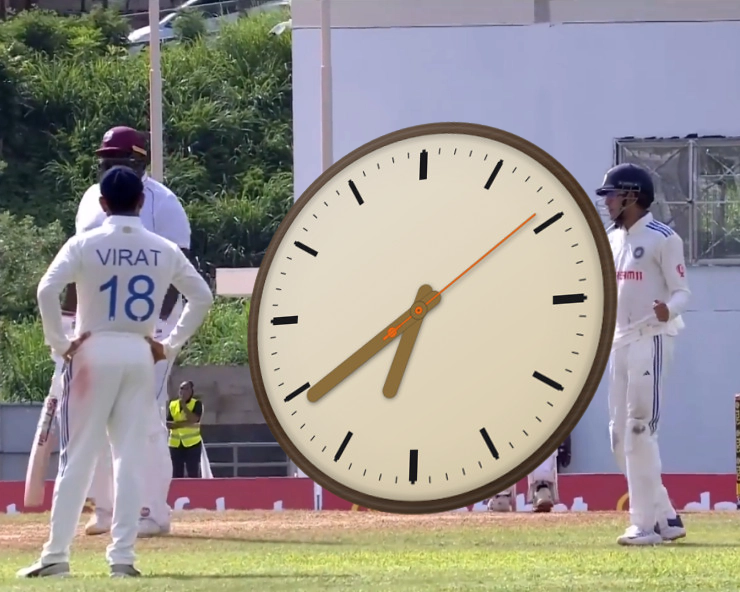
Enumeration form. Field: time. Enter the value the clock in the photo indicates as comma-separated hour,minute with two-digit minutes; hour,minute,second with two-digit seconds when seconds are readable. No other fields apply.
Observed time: 6,39,09
